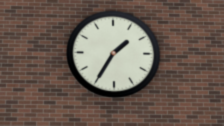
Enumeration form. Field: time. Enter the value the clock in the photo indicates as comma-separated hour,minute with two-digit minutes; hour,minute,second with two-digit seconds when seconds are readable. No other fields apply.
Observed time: 1,35
